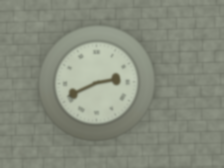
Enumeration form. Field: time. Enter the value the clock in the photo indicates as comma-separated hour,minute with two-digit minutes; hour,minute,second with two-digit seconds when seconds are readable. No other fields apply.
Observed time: 2,41
